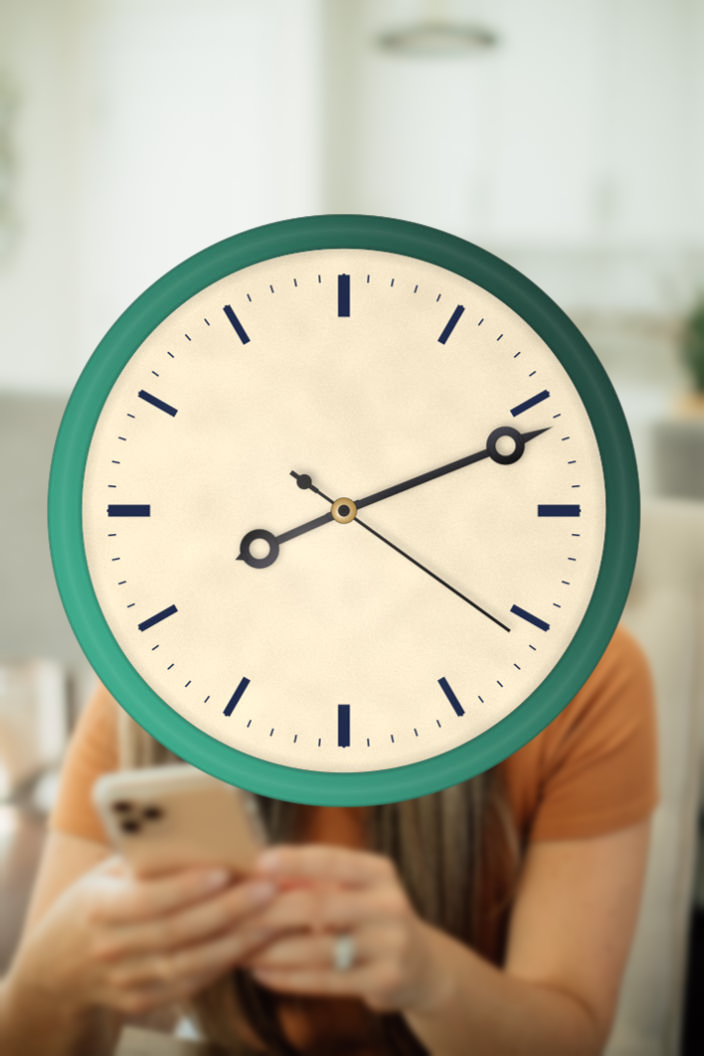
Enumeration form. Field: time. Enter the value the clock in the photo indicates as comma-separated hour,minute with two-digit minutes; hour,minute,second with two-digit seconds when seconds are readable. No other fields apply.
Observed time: 8,11,21
